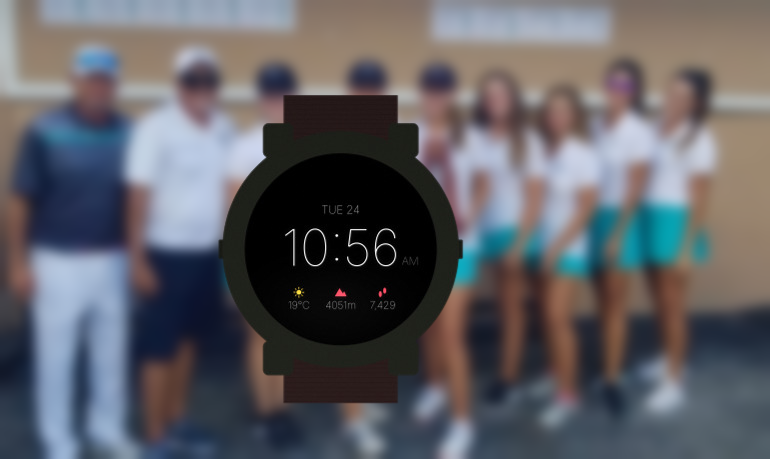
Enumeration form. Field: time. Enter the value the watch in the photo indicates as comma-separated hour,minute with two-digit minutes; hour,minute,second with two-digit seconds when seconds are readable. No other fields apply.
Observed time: 10,56
